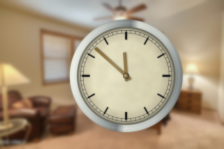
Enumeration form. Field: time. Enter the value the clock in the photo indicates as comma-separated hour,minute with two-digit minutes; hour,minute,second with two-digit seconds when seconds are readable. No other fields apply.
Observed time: 11,52
